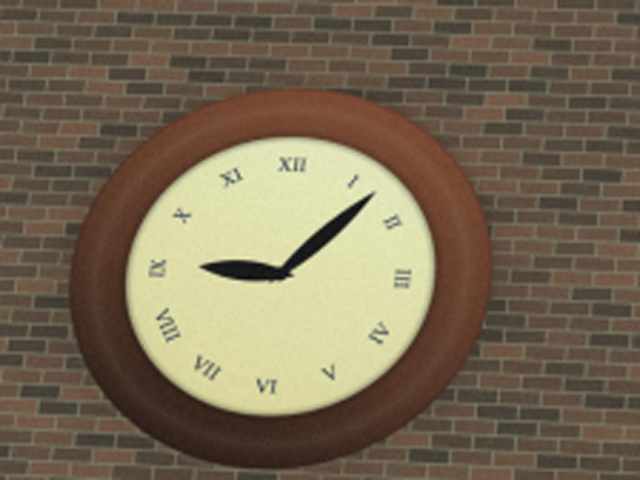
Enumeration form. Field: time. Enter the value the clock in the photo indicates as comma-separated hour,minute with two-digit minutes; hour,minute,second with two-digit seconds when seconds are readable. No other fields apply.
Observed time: 9,07
